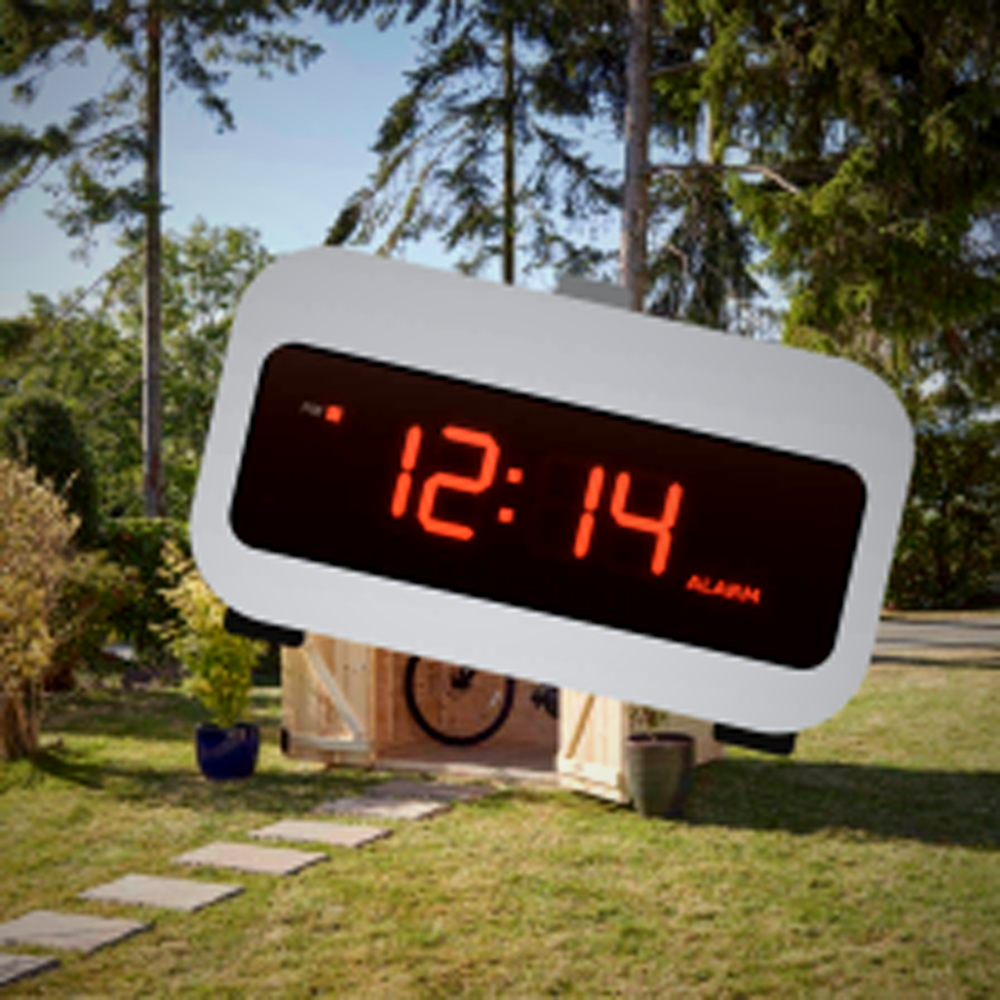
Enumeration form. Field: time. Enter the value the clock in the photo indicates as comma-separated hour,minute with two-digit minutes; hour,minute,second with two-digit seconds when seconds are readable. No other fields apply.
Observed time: 12,14
